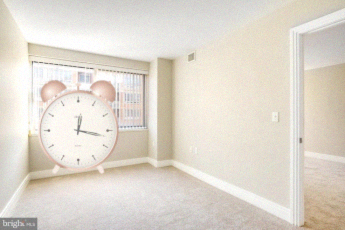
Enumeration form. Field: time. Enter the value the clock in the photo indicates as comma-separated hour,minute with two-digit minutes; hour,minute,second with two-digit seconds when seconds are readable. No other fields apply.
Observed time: 12,17
